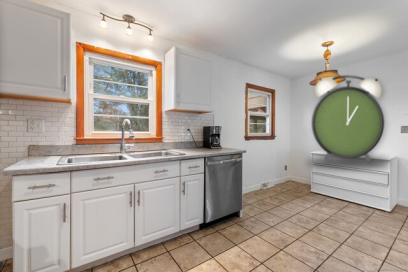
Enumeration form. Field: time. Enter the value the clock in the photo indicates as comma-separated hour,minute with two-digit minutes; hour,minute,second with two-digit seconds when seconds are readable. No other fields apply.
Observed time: 1,00
